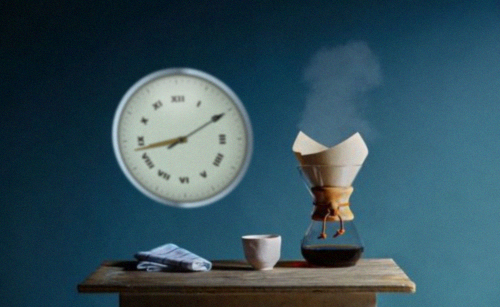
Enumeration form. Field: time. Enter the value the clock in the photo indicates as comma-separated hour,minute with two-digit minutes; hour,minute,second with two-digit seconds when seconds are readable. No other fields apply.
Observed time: 8,43,10
